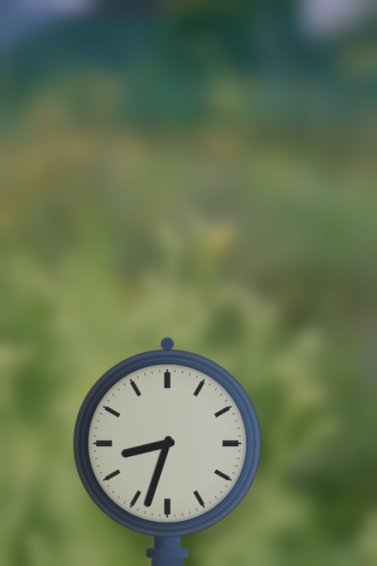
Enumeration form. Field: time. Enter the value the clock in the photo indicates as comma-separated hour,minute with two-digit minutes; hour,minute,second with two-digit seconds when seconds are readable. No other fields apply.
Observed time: 8,33
